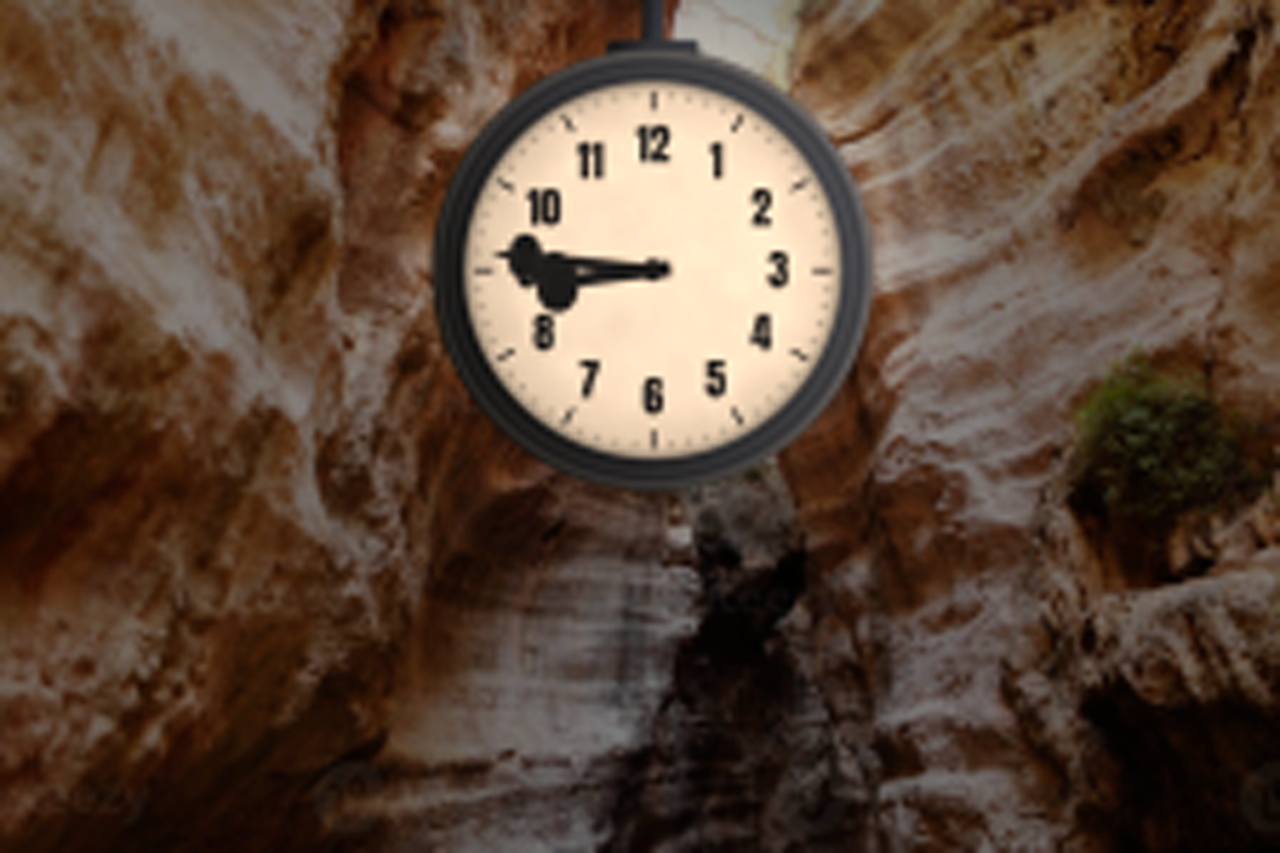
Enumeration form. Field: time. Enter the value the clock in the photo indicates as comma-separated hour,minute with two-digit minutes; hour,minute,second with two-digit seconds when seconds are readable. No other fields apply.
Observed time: 8,46
